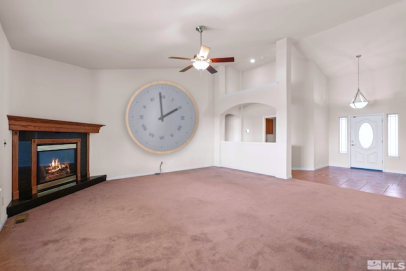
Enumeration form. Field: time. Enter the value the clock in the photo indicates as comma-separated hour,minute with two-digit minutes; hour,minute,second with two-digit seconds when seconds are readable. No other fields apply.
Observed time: 1,59
